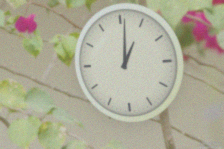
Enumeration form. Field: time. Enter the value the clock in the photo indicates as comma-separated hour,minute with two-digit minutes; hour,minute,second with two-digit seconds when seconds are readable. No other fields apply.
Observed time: 1,01
